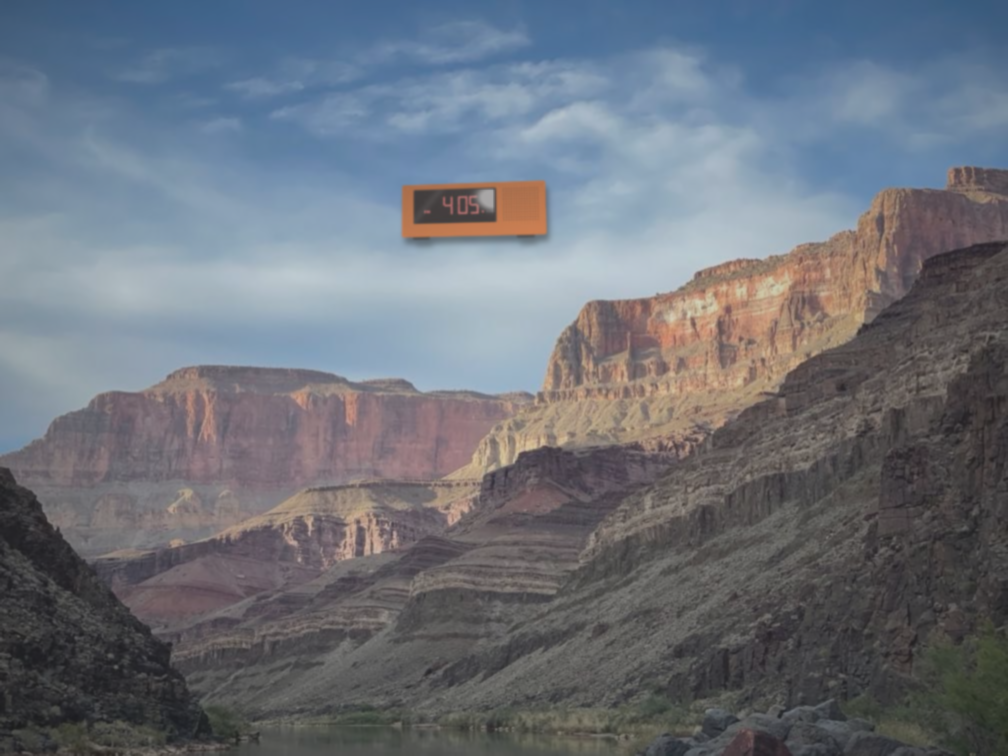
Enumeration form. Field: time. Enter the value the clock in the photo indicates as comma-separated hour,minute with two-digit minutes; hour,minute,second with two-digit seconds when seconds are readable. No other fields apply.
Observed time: 4,05
